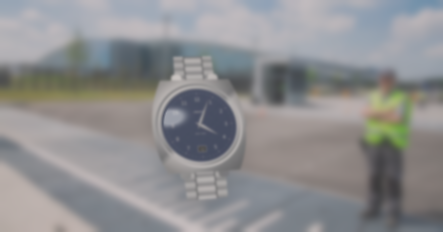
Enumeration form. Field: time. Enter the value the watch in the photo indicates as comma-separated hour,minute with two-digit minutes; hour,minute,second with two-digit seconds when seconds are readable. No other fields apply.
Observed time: 4,04
